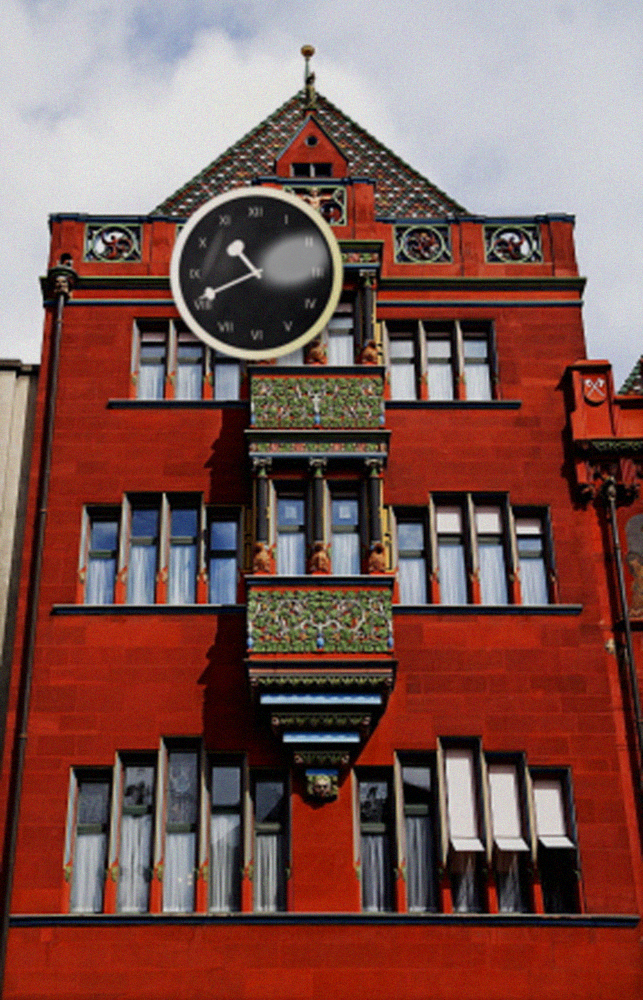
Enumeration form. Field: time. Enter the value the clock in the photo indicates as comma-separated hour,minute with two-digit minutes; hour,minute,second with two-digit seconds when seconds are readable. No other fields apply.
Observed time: 10,41
